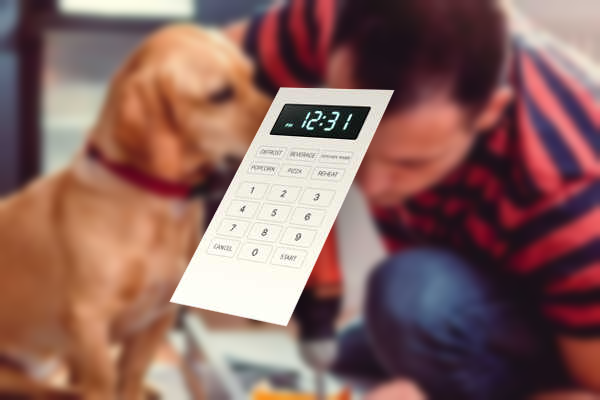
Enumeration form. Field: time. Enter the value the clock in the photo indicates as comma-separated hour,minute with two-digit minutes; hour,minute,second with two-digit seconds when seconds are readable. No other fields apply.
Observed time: 12,31
